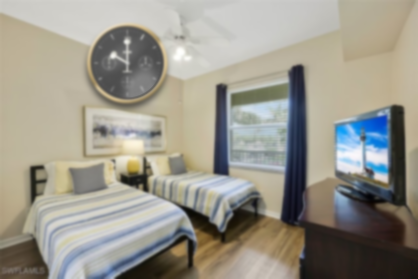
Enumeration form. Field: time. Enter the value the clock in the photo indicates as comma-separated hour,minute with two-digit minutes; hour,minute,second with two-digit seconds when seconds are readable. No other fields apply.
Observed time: 10,00
